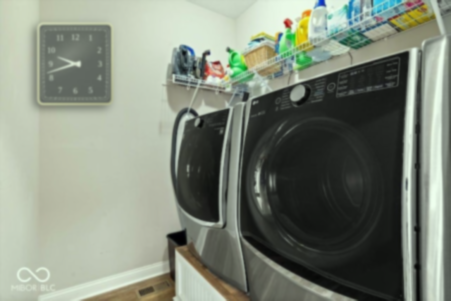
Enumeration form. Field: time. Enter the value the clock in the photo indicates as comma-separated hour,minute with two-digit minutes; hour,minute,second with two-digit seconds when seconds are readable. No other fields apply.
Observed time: 9,42
